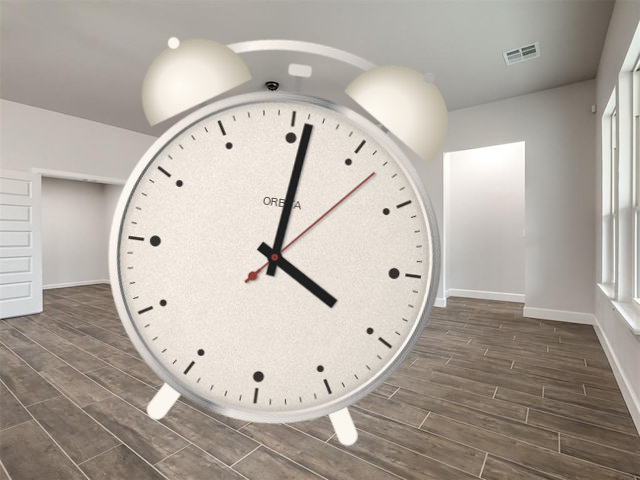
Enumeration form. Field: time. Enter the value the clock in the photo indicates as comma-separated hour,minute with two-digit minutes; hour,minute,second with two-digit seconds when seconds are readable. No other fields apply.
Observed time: 4,01,07
